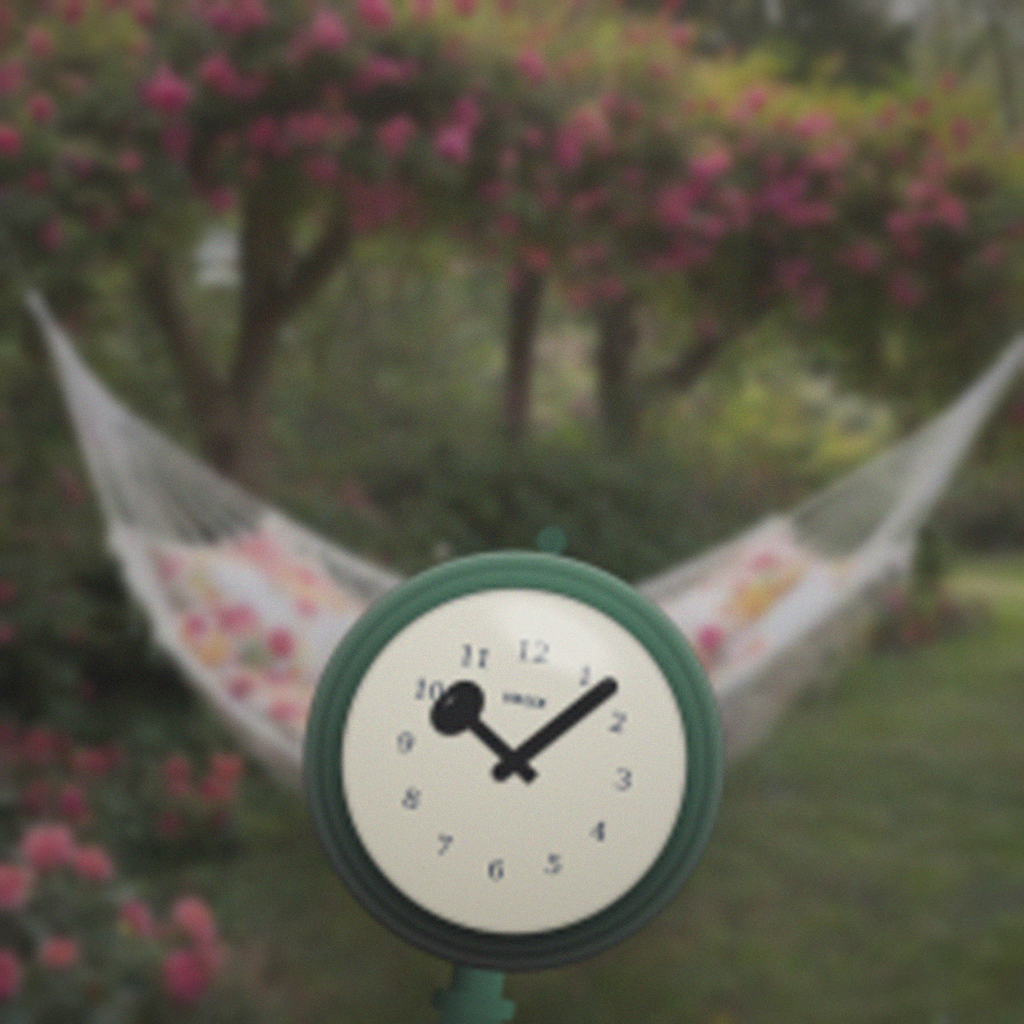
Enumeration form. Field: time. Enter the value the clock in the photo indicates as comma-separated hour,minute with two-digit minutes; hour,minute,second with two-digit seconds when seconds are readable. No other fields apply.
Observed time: 10,07
